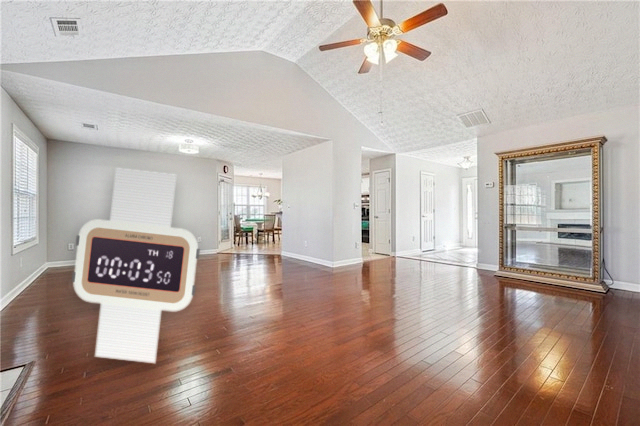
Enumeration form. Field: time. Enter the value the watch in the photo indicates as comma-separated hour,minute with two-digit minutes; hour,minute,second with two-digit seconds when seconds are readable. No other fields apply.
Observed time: 0,03,50
